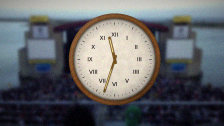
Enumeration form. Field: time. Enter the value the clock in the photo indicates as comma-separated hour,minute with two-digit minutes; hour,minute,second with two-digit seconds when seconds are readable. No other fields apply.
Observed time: 11,33
